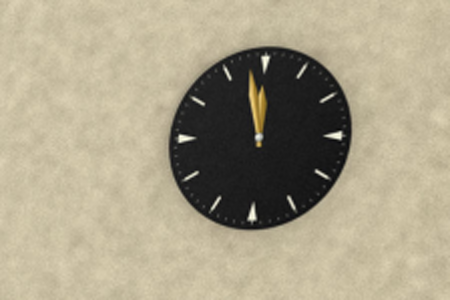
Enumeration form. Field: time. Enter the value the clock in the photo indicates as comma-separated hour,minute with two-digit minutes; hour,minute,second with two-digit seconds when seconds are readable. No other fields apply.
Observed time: 11,58
